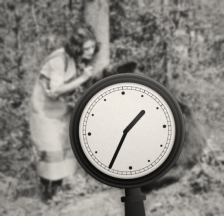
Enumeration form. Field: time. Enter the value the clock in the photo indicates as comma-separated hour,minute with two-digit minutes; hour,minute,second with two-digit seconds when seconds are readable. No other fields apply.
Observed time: 1,35
